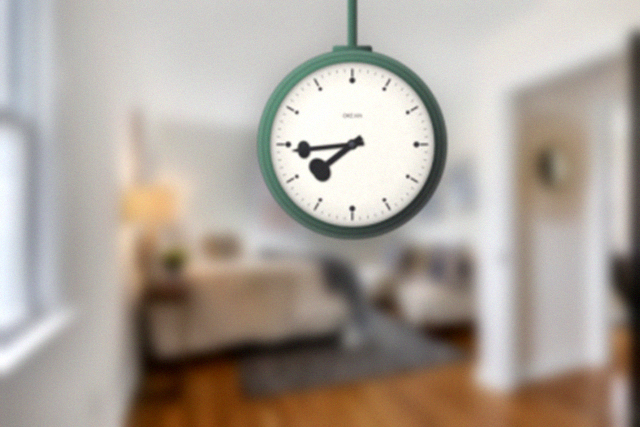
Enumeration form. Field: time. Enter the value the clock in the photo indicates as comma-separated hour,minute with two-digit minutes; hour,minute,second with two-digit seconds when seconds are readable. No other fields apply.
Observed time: 7,44
